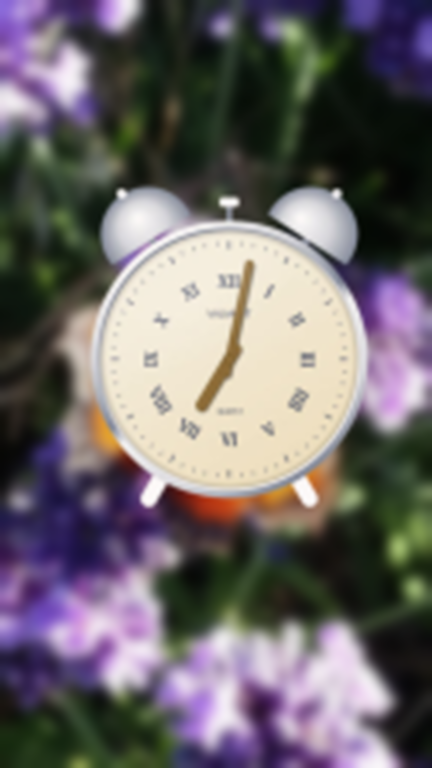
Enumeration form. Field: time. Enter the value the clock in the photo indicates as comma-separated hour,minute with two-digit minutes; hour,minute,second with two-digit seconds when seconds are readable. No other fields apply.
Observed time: 7,02
